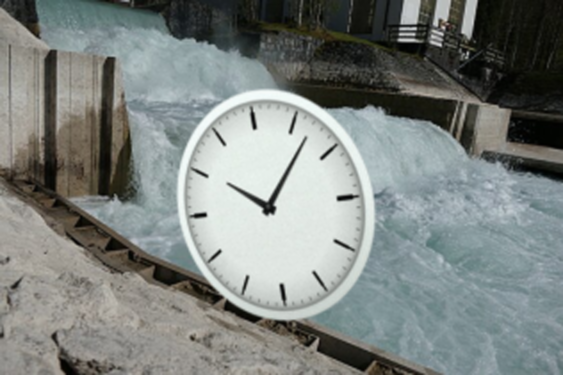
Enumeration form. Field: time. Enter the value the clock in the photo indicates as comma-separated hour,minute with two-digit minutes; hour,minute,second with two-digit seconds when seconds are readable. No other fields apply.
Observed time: 10,07
